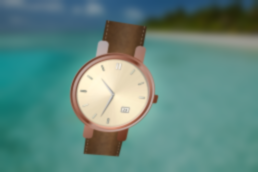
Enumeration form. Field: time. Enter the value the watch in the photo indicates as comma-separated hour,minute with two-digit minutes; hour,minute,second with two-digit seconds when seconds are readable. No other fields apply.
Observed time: 10,33
